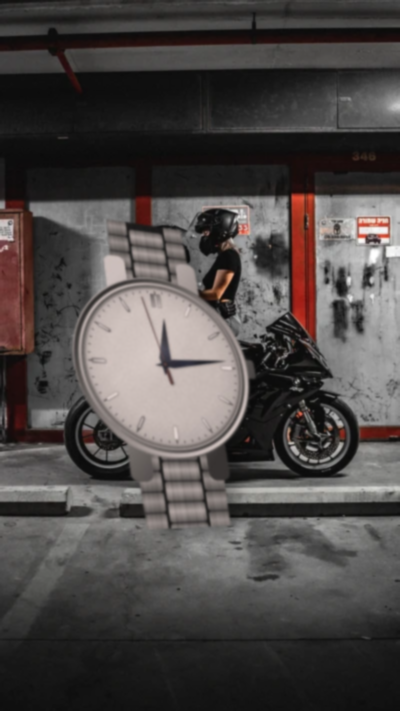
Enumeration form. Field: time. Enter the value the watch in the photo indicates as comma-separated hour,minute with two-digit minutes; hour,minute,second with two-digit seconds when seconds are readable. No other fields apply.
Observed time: 12,13,58
